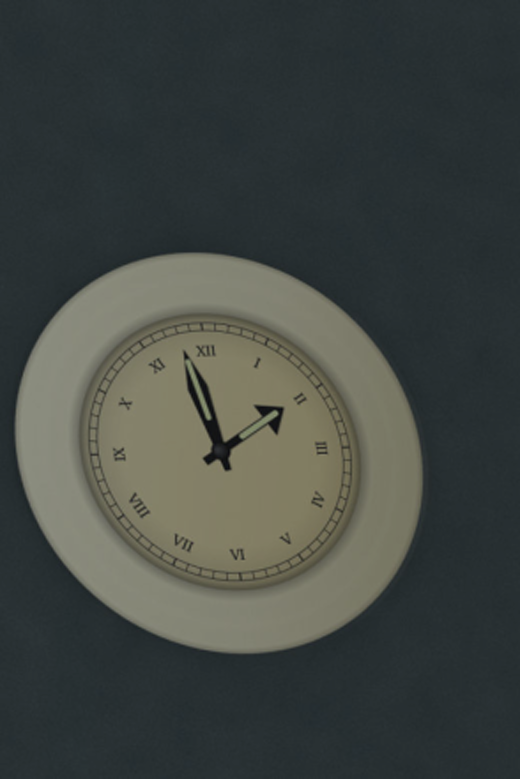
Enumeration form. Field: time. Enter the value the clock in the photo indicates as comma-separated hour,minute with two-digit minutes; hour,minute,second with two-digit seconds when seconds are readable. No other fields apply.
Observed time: 1,58
